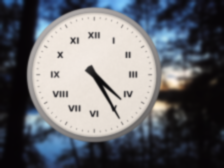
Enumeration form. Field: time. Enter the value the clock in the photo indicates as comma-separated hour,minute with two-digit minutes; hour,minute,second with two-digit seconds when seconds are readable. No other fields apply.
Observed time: 4,25
